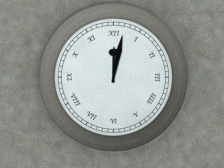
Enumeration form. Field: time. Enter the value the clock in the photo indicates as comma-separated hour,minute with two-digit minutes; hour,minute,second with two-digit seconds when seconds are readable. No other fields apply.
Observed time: 12,02
